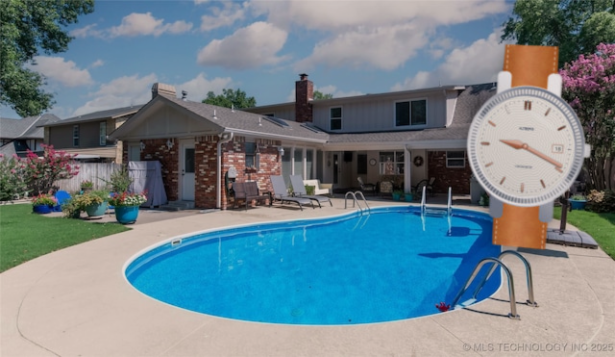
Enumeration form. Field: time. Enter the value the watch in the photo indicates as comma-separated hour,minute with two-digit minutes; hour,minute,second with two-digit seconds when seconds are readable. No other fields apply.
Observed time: 9,19
